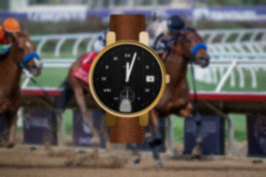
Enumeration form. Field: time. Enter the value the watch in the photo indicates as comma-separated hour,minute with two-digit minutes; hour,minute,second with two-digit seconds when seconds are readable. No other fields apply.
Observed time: 12,03
